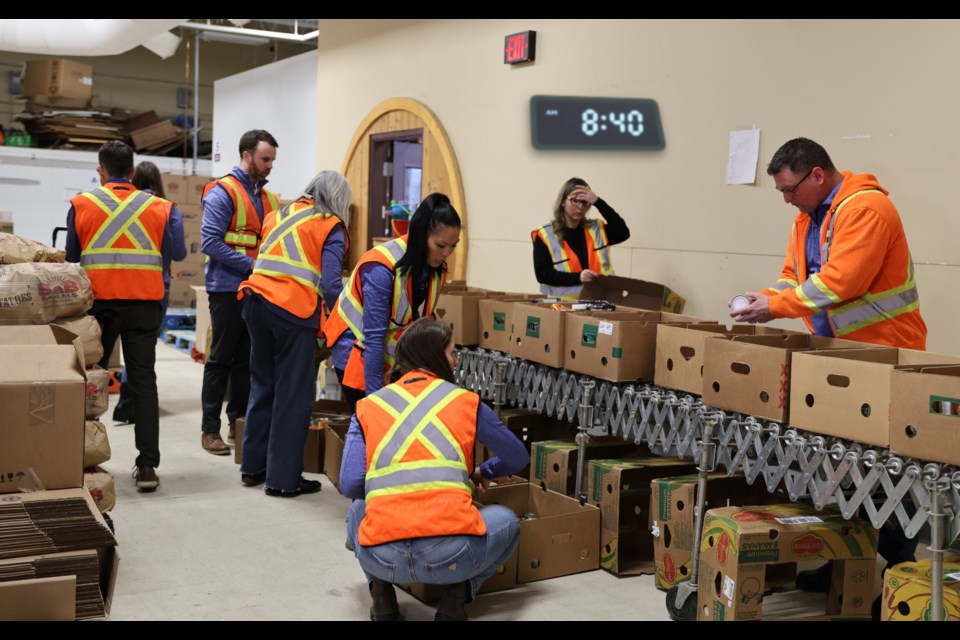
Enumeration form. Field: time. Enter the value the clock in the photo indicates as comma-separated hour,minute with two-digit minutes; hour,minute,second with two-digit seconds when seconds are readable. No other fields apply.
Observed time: 8,40
